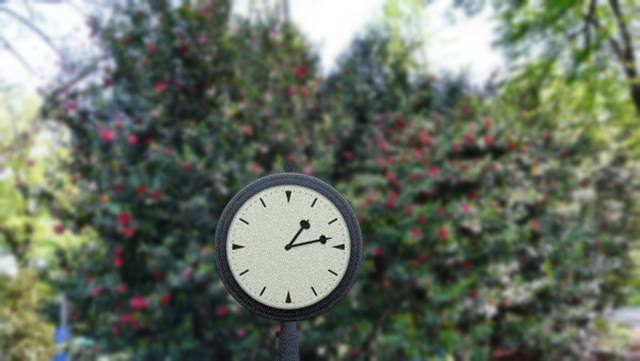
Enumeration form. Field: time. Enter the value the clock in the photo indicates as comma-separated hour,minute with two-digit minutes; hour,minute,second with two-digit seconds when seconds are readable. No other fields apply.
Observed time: 1,13
